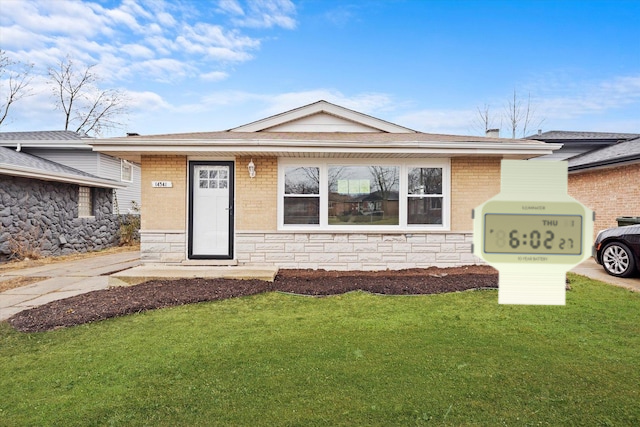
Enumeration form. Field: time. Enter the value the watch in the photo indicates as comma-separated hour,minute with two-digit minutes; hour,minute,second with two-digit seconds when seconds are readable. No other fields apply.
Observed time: 6,02,27
